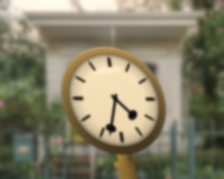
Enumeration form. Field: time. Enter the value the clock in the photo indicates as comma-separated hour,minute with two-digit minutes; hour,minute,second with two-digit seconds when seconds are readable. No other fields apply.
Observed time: 4,33
